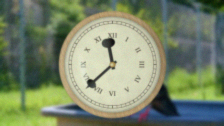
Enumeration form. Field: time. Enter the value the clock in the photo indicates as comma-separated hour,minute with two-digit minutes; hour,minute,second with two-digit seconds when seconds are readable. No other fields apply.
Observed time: 11,38
